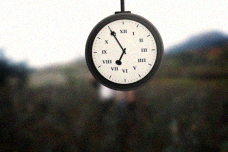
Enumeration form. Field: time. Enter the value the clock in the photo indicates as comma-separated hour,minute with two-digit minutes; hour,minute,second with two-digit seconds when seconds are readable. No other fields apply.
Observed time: 6,55
